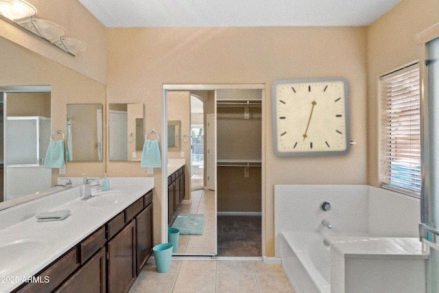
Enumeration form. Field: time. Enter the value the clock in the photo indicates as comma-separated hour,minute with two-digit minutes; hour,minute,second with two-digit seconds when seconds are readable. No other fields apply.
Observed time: 12,33
